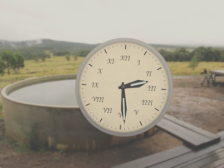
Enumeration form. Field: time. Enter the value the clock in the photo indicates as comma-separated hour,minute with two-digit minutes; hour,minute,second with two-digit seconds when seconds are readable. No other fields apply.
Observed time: 2,29
